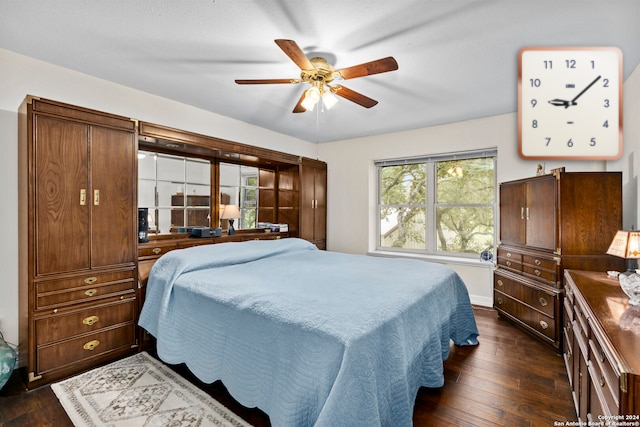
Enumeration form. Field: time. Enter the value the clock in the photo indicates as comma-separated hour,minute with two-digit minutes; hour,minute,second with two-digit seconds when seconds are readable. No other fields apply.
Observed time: 9,08
